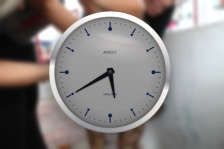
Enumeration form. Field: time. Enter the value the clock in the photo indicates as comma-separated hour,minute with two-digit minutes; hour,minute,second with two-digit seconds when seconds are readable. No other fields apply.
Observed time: 5,40
